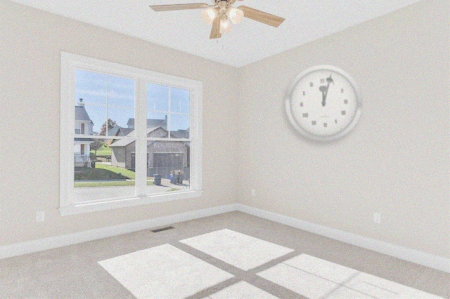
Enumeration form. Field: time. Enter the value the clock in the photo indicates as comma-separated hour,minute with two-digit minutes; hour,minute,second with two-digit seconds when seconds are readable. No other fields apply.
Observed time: 12,03
